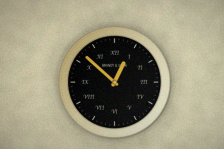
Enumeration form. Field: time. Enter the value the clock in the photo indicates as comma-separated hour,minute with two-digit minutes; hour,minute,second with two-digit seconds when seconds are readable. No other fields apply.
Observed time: 12,52
